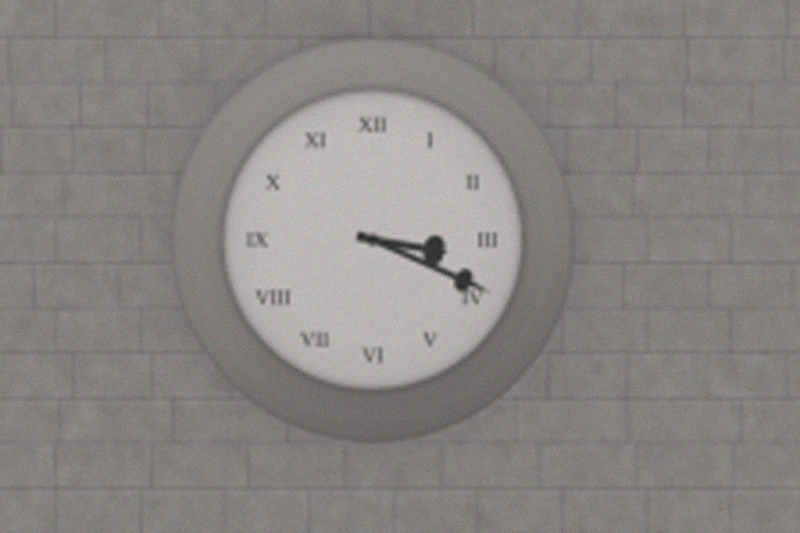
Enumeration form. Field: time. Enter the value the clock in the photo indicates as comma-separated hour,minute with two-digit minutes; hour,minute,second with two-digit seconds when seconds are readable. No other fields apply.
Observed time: 3,19
